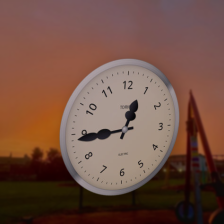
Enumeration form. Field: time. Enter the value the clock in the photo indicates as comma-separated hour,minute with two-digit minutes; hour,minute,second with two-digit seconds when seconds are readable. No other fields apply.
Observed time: 12,44
